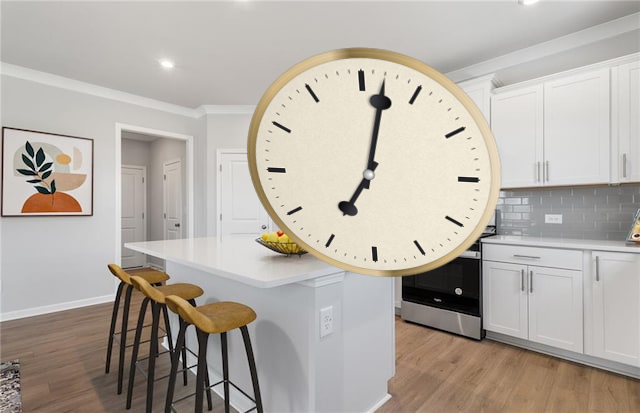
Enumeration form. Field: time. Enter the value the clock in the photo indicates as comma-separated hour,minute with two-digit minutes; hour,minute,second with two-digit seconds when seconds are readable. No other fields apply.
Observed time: 7,02
